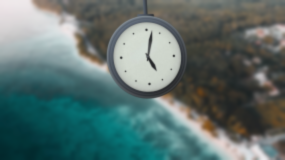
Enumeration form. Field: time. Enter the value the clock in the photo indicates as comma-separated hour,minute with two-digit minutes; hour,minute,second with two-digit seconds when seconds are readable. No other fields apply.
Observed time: 5,02
